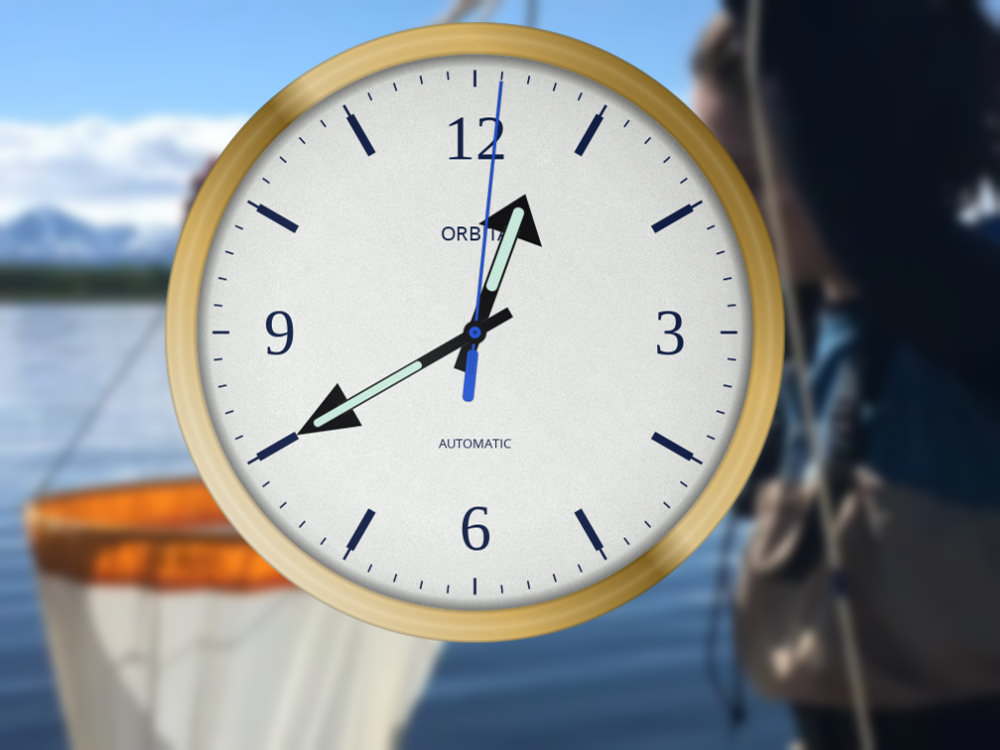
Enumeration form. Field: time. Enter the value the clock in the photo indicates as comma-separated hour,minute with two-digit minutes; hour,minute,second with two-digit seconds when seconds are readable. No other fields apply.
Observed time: 12,40,01
